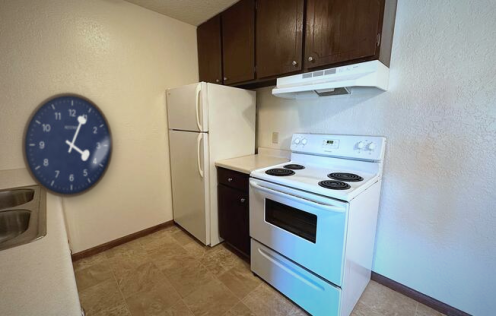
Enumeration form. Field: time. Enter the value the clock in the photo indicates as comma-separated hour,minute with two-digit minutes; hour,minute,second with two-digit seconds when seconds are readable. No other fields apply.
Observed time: 4,04
